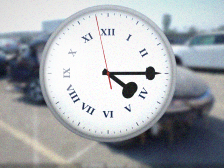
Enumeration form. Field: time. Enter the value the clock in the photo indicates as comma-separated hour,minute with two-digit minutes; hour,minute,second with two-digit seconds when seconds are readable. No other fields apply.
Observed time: 4,14,58
